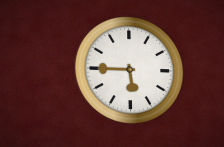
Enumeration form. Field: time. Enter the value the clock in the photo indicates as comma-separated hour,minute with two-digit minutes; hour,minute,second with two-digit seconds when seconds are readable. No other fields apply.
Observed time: 5,45
